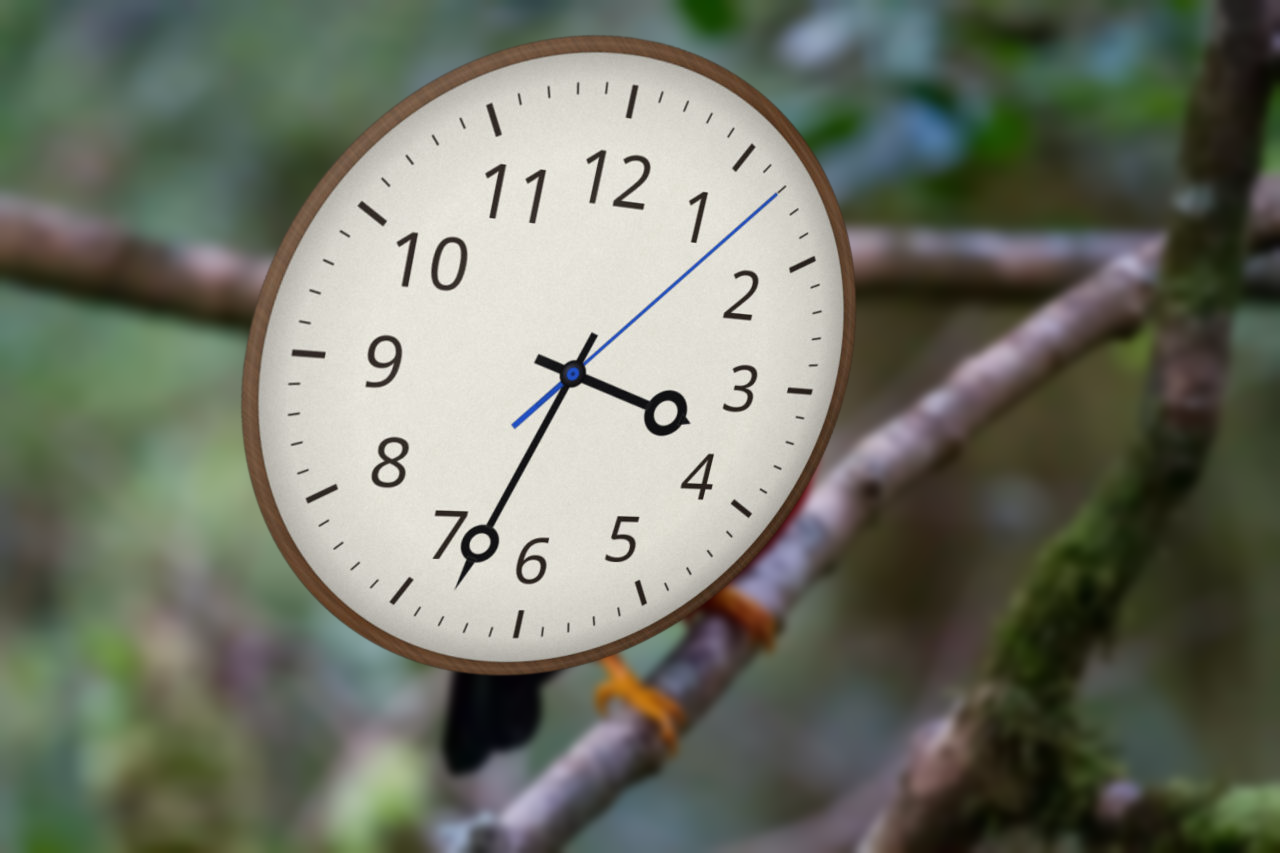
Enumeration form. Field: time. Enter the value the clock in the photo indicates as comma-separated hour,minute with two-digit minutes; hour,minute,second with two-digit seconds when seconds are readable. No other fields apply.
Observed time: 3,33,07
